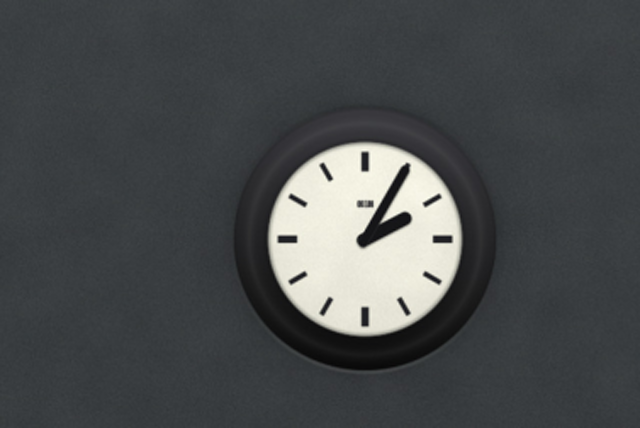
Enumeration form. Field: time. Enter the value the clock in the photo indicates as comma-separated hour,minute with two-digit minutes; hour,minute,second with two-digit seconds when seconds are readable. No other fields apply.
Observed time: 2,05
